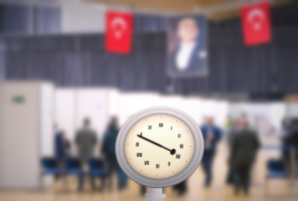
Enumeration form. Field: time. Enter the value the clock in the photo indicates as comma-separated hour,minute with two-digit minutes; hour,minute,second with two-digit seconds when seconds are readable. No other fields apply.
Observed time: 3,49
